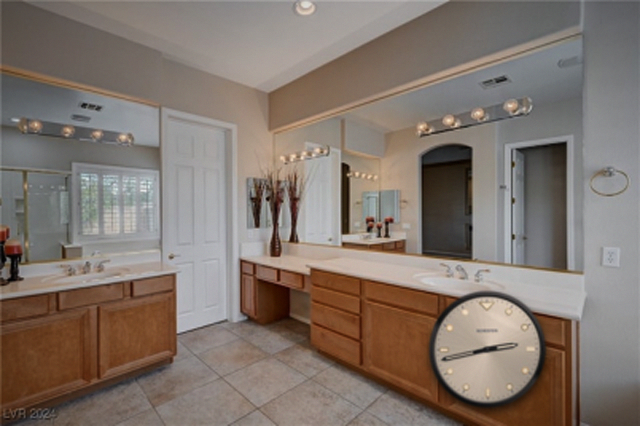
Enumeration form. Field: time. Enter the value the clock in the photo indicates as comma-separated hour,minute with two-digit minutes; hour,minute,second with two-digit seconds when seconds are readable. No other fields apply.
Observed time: 2,43
